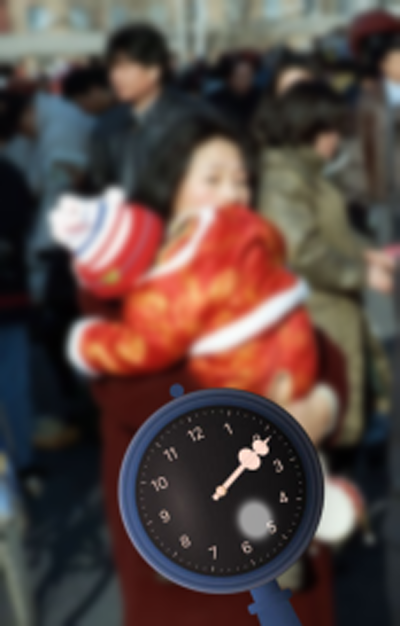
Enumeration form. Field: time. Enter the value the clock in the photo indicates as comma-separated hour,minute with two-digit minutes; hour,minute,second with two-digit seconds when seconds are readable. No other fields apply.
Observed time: 2,11
